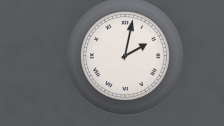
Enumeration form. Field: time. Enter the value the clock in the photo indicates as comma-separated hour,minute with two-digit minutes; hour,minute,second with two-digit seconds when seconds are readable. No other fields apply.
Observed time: 2,02
